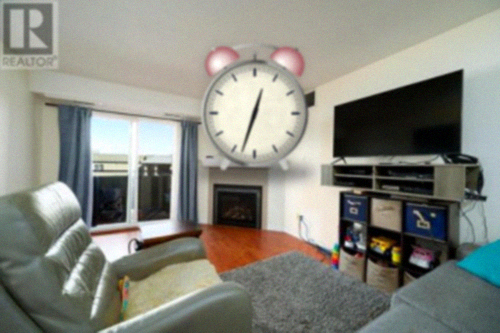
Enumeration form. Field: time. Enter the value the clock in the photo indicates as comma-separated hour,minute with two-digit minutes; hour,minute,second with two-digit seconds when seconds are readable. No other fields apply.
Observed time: 12,33
